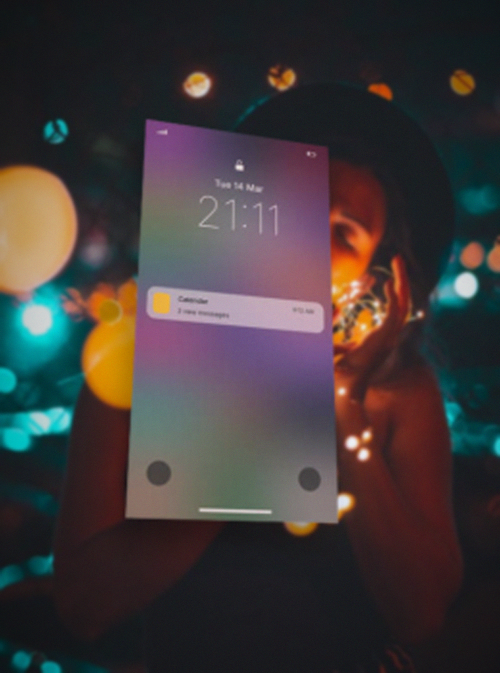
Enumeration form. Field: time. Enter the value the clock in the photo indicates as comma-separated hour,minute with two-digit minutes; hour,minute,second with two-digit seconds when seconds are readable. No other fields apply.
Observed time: 21,11
